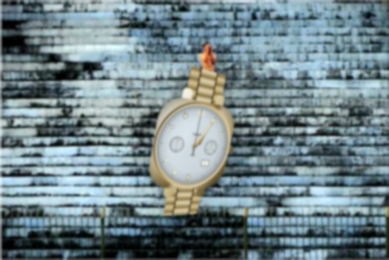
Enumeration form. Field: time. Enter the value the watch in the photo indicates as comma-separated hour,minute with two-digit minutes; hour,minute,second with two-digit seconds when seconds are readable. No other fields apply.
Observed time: 1,05
